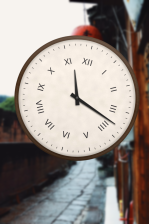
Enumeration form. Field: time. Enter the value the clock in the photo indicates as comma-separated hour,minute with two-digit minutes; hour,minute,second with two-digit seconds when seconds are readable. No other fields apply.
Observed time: 11,18
